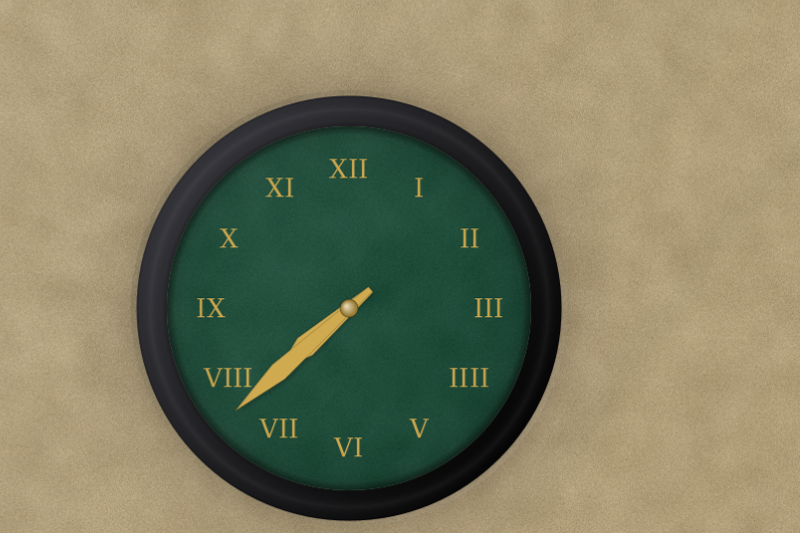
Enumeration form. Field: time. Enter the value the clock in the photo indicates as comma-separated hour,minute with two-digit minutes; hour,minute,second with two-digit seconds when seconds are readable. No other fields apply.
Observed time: 7,38
